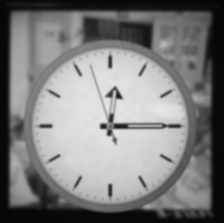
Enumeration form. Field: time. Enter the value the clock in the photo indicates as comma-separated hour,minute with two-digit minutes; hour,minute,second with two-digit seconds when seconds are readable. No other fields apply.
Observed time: 12,14,57
